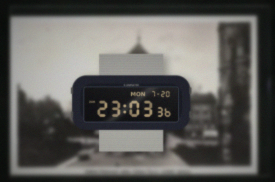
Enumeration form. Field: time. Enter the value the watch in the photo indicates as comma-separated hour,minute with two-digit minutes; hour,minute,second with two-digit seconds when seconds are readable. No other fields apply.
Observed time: 23,03,36
